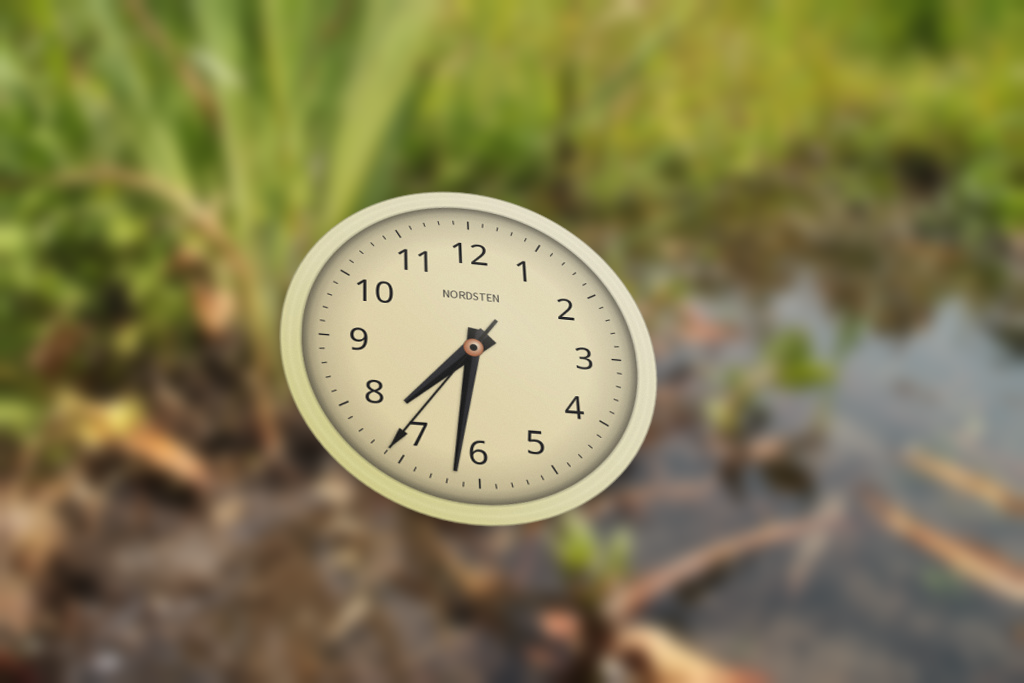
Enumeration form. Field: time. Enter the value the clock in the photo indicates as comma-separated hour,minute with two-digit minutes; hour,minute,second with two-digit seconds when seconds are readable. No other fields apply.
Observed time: 7,31,36
